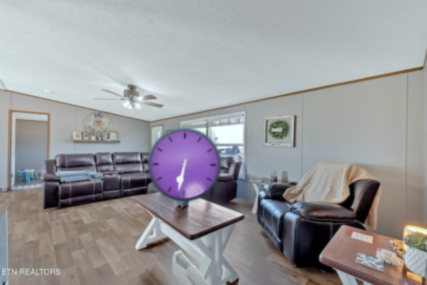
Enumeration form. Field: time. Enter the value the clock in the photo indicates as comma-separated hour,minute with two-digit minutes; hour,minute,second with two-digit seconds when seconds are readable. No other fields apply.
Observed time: 6,32
